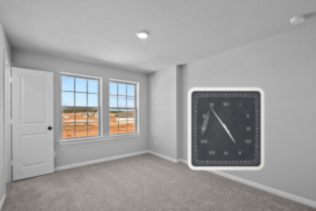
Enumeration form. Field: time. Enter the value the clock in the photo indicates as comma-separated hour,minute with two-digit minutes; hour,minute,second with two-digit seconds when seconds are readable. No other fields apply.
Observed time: 4,54
